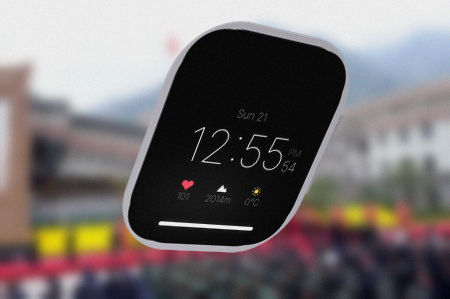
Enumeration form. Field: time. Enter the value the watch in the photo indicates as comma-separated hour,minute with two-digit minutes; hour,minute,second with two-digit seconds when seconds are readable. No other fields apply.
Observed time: 12,55,54
